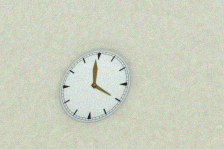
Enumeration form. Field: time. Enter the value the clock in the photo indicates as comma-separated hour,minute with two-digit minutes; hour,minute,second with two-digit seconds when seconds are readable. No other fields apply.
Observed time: 3,59
